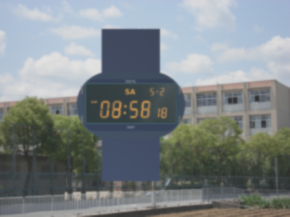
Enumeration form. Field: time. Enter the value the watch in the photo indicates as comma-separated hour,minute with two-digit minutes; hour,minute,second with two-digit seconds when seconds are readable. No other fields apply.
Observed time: 8,58,18
